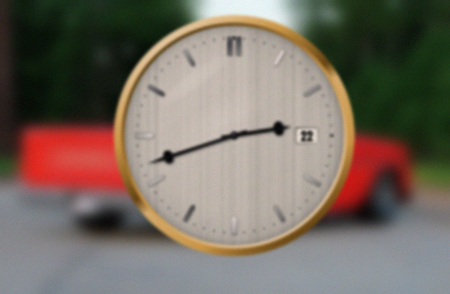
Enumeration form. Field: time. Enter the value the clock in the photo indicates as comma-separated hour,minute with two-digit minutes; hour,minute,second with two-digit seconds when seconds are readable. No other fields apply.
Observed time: 2,42
